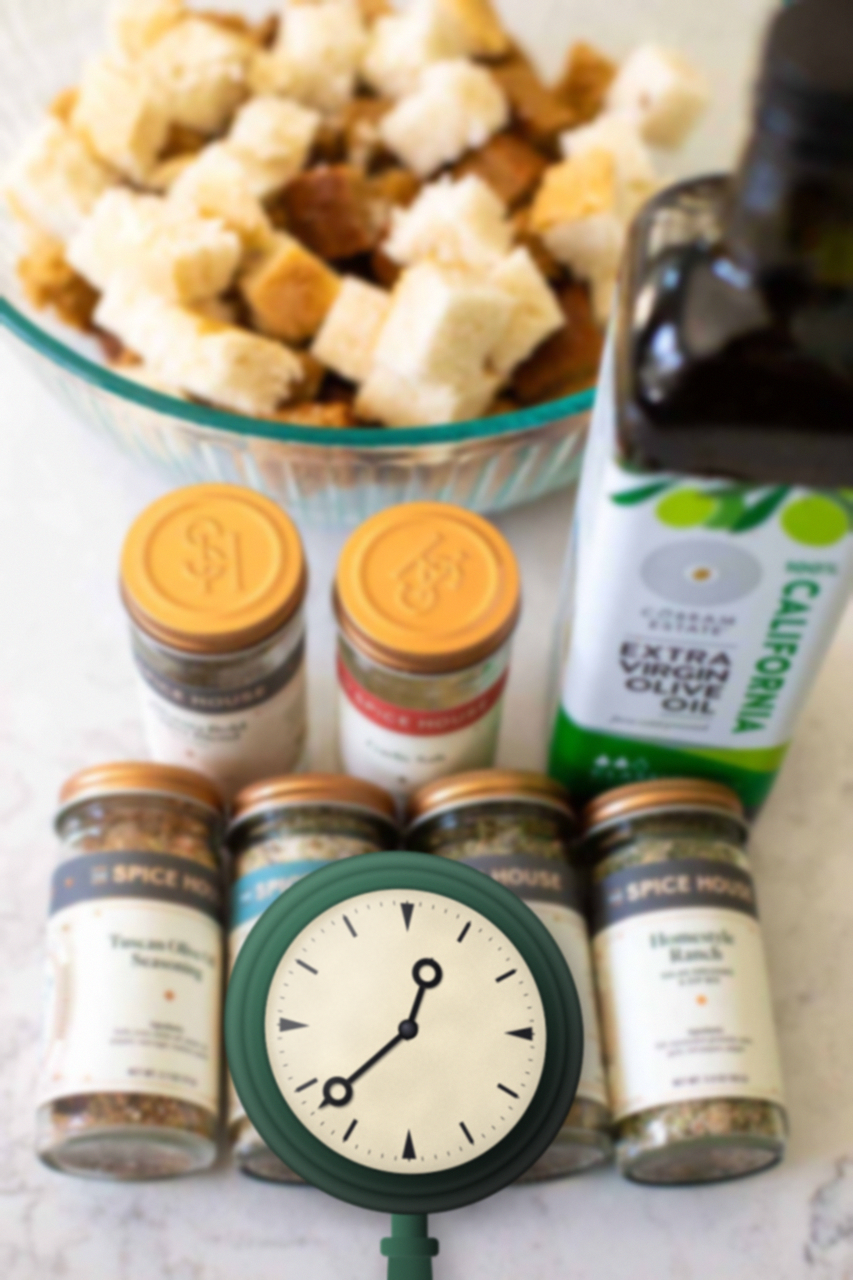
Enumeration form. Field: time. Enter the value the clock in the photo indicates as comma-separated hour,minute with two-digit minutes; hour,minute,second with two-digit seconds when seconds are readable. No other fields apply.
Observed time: 12,38
